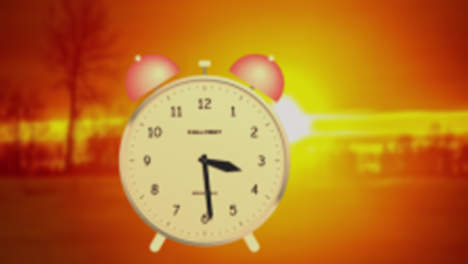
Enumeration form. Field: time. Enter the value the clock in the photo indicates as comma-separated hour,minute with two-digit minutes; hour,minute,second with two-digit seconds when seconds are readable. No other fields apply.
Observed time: 3,29
